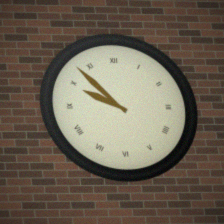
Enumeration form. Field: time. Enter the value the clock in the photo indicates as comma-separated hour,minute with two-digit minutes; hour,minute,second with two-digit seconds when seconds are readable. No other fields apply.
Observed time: 9,53
